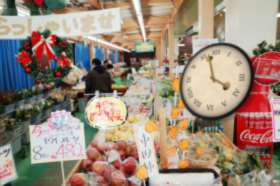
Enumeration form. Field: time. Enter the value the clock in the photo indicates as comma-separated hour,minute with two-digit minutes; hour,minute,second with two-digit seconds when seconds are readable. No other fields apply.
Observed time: 3,57
